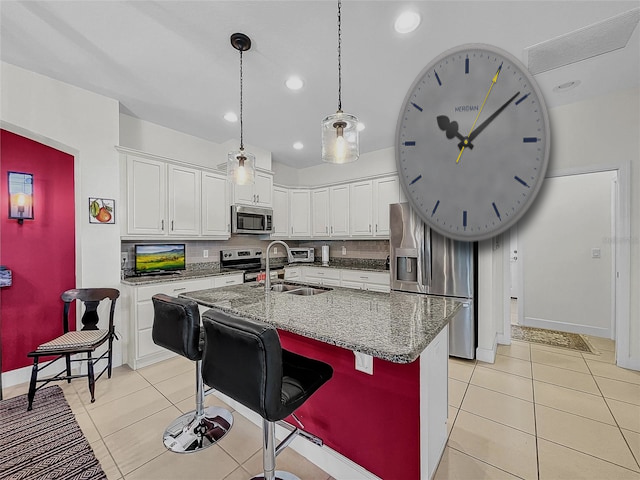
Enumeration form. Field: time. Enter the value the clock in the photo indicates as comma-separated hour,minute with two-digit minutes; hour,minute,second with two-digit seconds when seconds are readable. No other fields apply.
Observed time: 10,09,05
